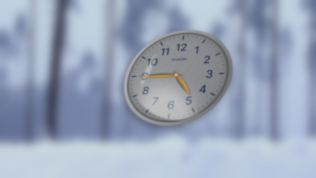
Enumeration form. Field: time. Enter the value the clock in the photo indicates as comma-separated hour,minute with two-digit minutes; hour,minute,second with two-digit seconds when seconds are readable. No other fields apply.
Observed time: 4,45
